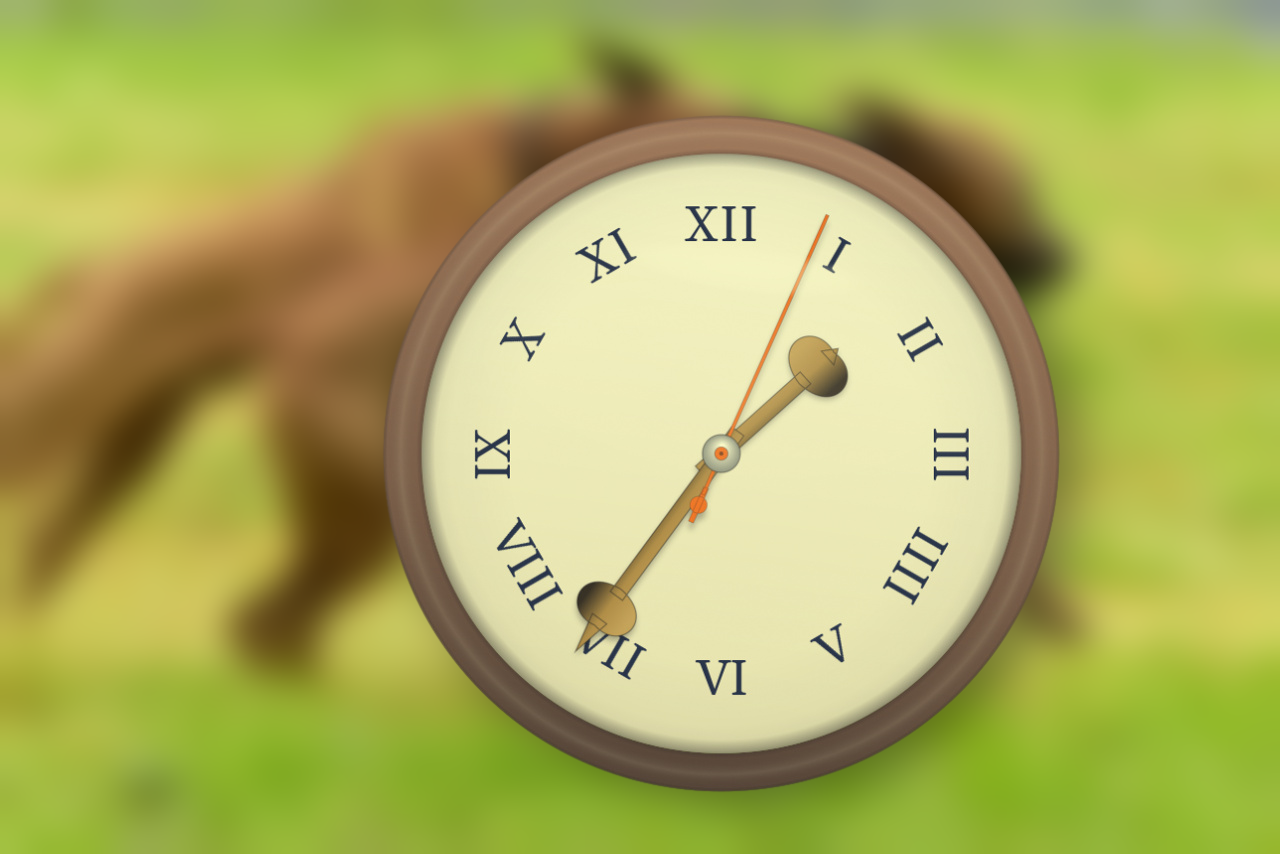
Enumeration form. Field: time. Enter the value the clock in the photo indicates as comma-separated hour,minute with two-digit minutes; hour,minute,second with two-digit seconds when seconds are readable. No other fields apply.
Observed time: 1,36,04
